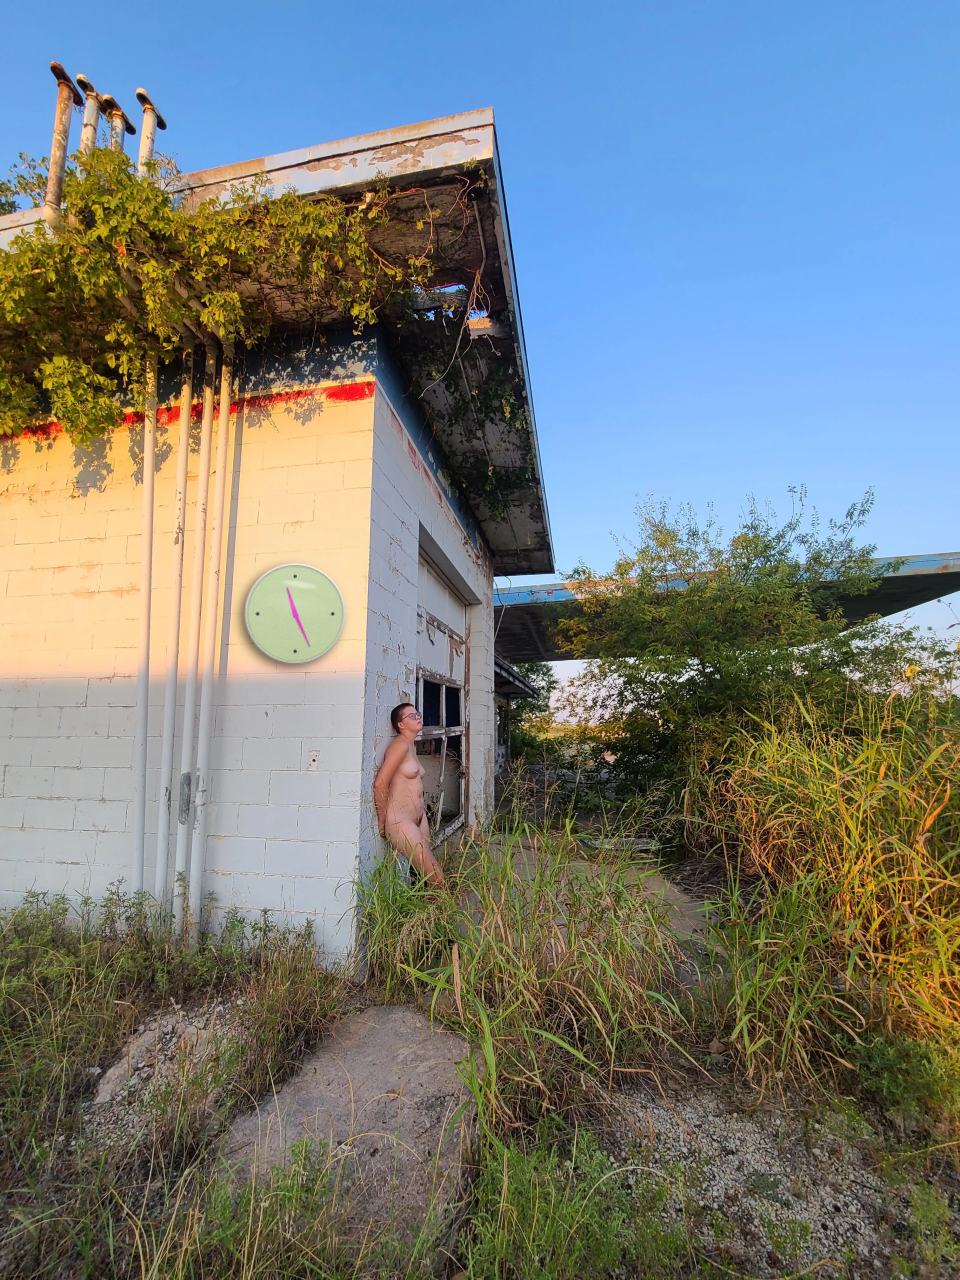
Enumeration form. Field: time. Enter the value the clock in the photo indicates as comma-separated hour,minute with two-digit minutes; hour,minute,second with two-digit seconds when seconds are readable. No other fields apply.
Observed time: 11,26
